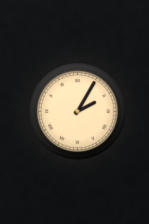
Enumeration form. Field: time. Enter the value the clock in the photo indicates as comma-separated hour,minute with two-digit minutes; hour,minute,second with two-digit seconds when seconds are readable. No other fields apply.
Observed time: 2,05
